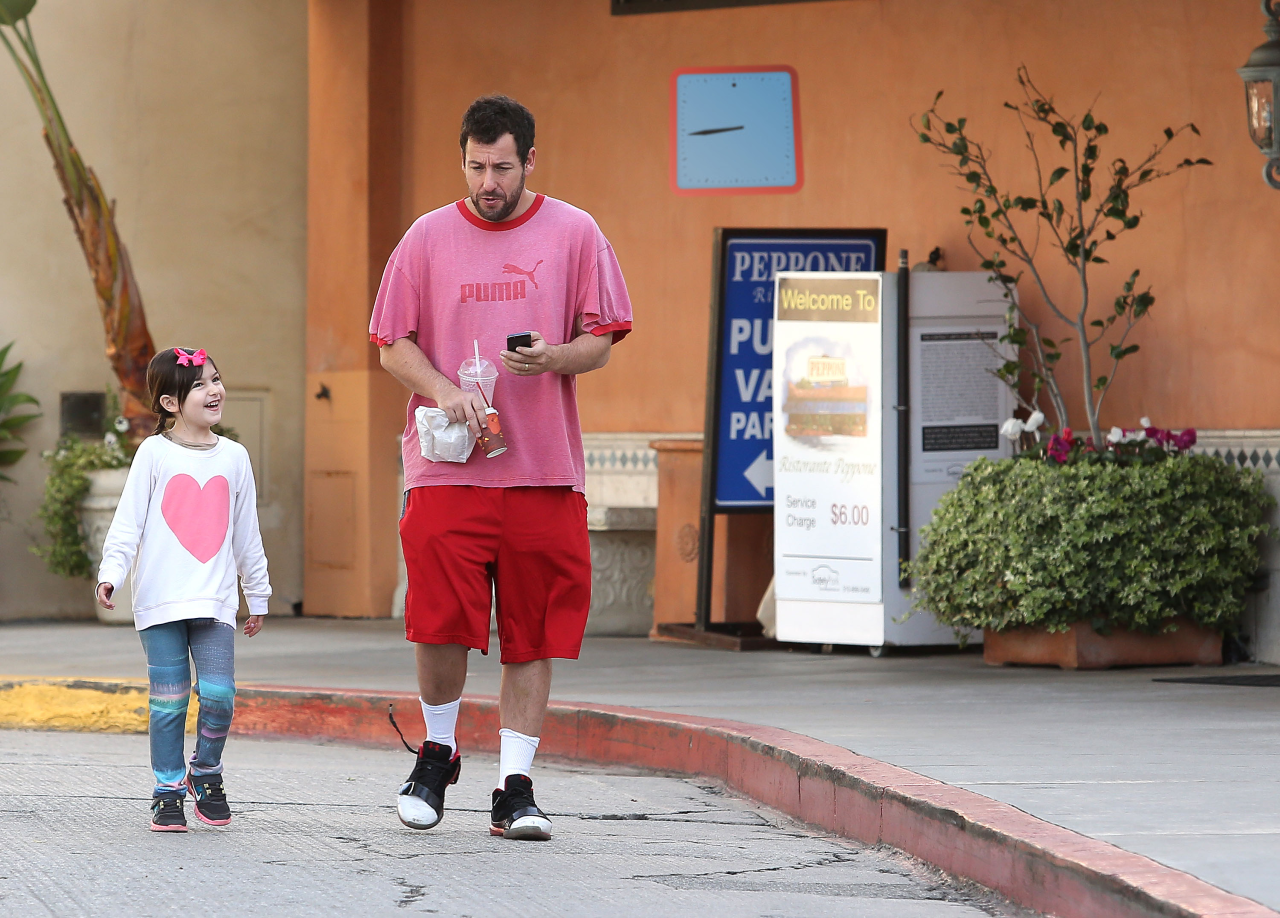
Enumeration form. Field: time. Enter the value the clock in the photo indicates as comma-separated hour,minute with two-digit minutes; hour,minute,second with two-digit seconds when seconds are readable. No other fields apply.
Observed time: 8,44
